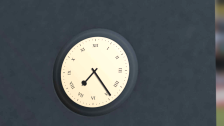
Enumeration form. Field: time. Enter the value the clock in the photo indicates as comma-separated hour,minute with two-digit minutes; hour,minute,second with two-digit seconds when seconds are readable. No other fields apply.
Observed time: 7,24
